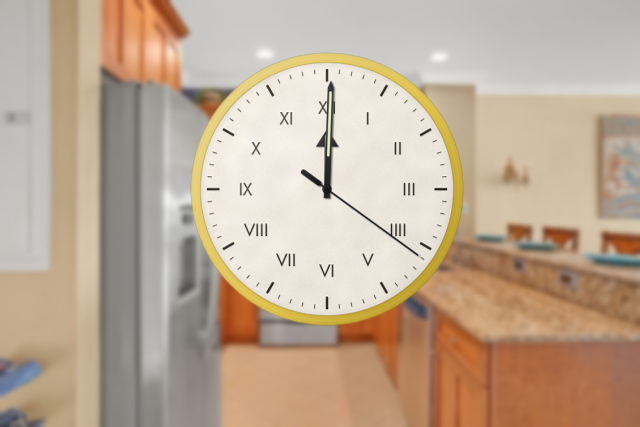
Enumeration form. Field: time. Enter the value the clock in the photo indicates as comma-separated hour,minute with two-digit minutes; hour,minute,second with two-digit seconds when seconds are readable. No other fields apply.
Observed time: 12,00,21
